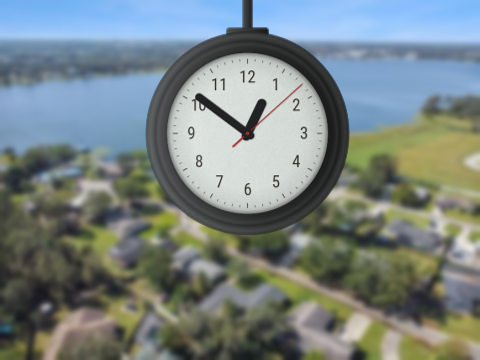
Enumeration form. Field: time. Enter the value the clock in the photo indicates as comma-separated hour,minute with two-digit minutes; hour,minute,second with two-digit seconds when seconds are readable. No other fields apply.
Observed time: 12,51,08
